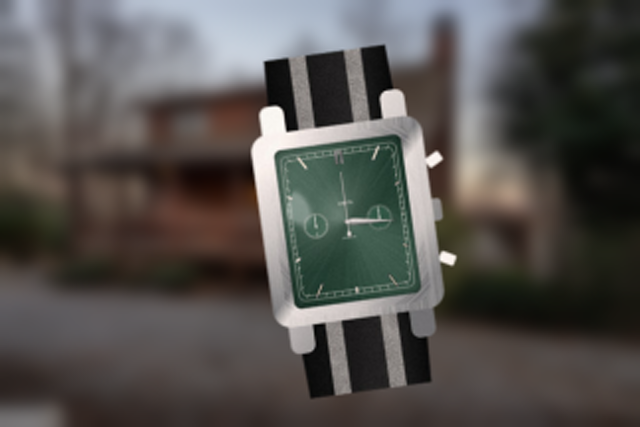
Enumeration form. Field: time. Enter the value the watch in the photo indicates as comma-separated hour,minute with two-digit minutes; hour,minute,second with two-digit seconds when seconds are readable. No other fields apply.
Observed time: 3,16
